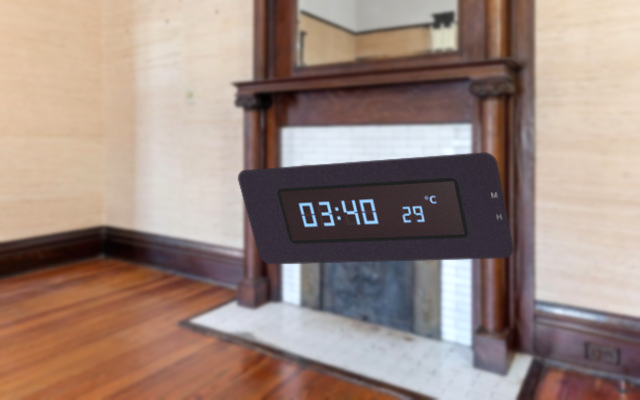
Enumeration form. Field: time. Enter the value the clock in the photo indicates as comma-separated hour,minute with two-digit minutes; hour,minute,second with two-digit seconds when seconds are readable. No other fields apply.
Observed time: 3,40
